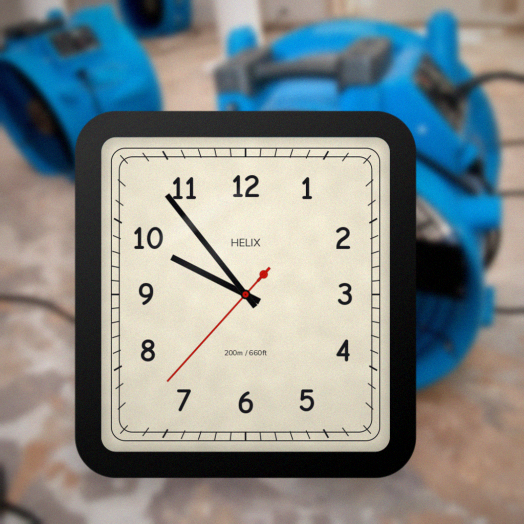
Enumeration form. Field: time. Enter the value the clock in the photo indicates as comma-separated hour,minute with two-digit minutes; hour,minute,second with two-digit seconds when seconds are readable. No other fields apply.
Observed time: 9,53,37
